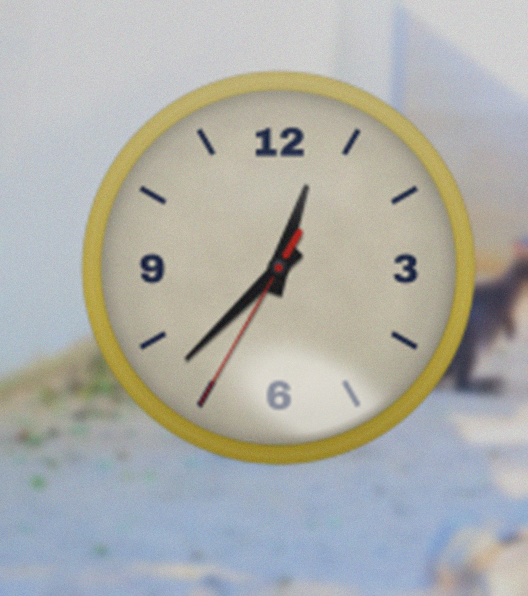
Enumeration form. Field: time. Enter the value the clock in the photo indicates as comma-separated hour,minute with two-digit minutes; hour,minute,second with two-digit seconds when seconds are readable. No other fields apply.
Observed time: 12,37,35
